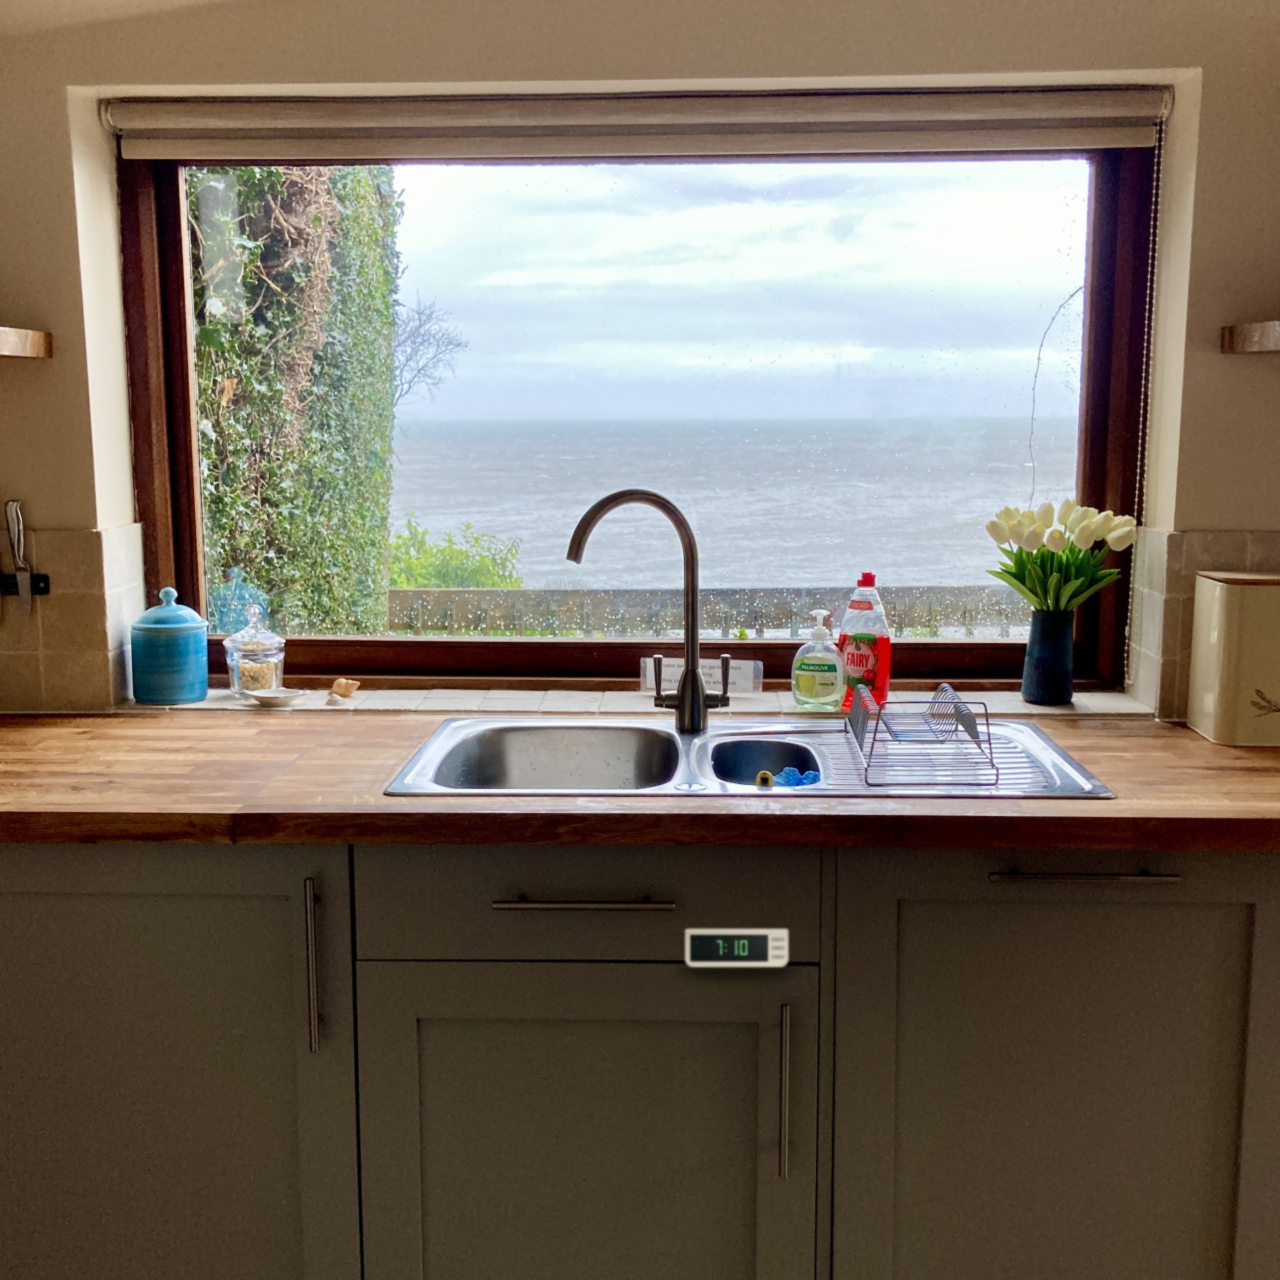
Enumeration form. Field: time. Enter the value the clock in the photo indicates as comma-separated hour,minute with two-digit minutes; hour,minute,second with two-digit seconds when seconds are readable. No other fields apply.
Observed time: 7,10
